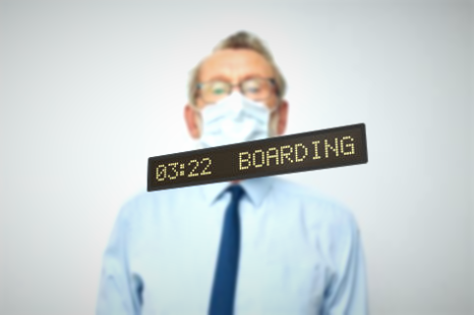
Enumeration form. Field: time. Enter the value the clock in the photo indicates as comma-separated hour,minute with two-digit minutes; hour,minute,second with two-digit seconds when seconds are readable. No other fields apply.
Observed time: 3,22
